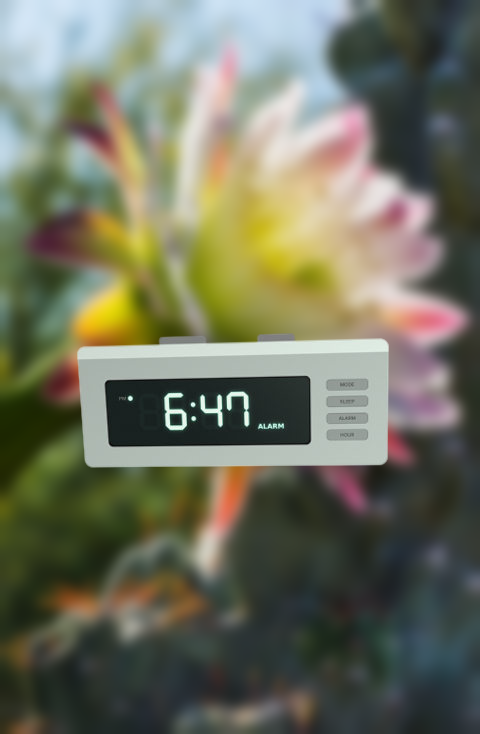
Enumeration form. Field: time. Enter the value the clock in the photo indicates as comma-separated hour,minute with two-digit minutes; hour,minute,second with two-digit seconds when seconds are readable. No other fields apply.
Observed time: 6,47
